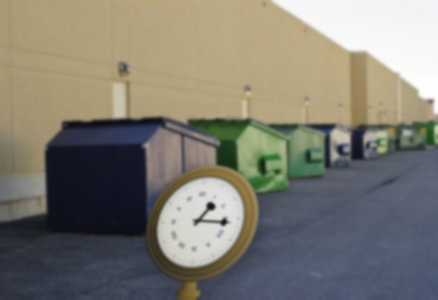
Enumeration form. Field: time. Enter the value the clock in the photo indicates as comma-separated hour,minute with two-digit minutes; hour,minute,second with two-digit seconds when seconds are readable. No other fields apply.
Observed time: 1,16
